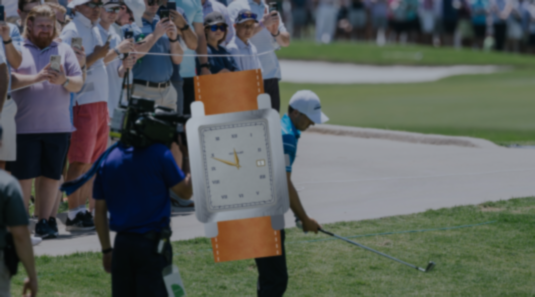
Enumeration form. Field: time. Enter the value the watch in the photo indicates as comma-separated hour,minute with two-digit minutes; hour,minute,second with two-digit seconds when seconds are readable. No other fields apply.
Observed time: 11,49
